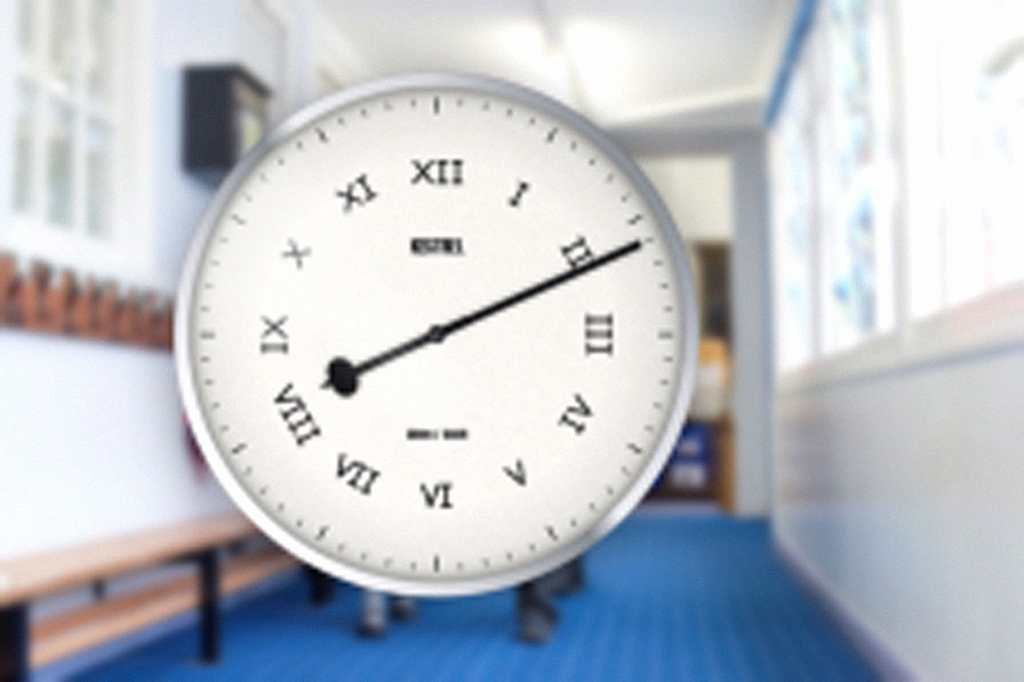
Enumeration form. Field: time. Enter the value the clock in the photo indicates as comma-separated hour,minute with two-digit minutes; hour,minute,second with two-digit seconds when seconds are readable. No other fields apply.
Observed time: 8,11
